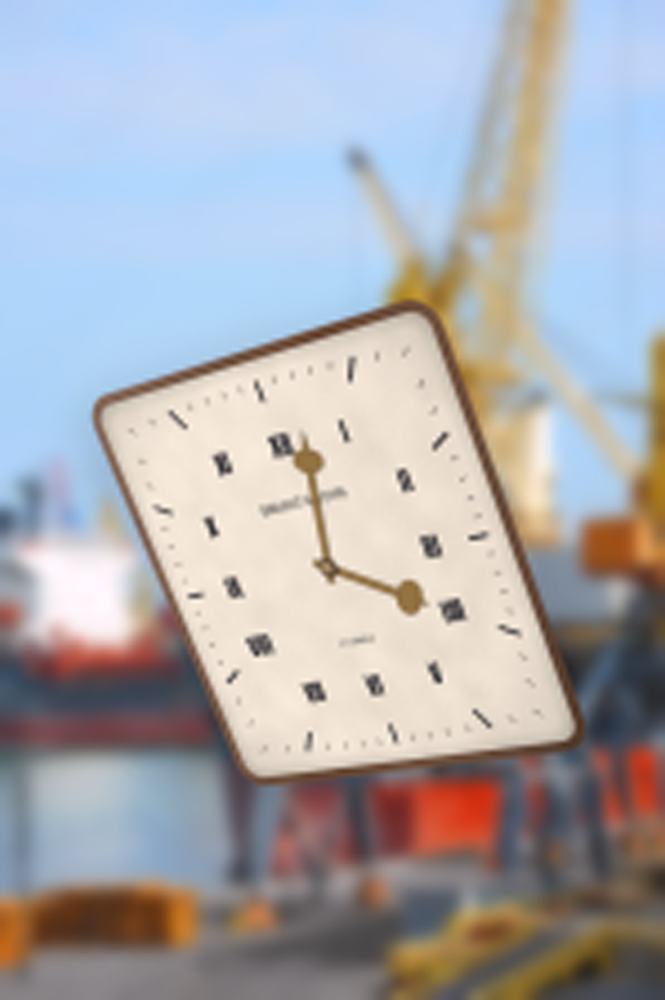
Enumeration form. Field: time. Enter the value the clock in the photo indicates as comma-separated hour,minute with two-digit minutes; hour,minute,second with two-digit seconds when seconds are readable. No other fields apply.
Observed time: 4,02
